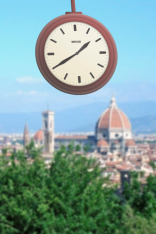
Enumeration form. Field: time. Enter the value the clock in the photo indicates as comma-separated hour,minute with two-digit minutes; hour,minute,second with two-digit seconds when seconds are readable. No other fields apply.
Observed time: 1,40
